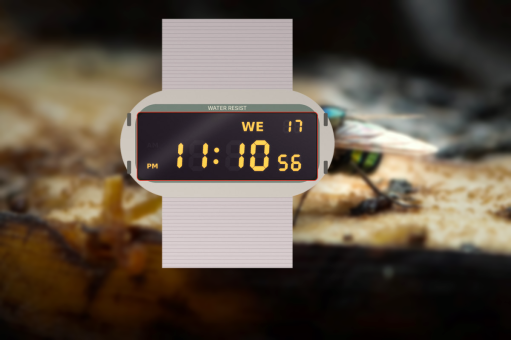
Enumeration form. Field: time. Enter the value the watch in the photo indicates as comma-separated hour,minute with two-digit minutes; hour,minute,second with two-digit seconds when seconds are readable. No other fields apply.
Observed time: 11,10,56
